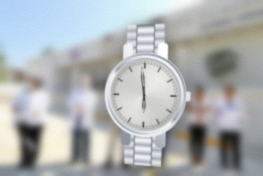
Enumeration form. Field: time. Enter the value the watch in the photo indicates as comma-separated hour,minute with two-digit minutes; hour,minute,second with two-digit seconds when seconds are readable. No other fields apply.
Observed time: 5,59
